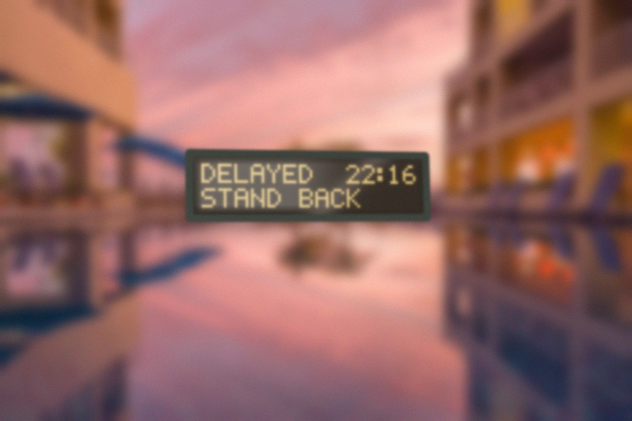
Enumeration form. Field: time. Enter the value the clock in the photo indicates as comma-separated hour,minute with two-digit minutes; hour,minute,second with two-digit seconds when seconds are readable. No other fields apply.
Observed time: 22,16
